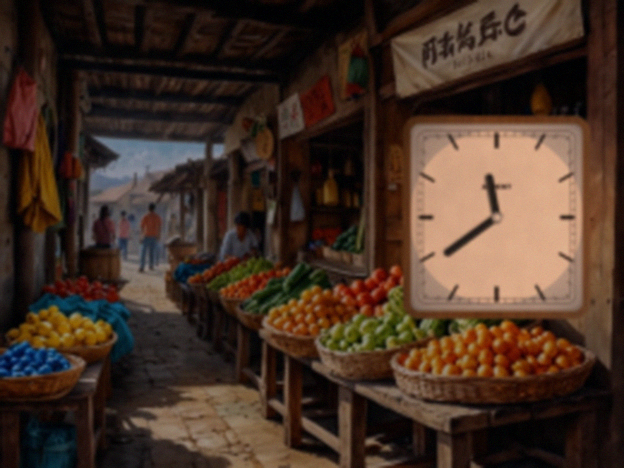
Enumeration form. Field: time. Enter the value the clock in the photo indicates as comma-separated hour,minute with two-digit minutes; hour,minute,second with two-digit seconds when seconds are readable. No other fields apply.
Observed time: 11,39
